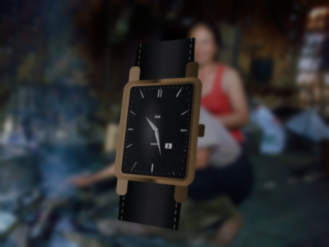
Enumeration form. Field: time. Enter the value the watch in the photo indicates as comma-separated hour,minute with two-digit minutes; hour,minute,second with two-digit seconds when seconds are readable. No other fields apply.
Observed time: 10,27
